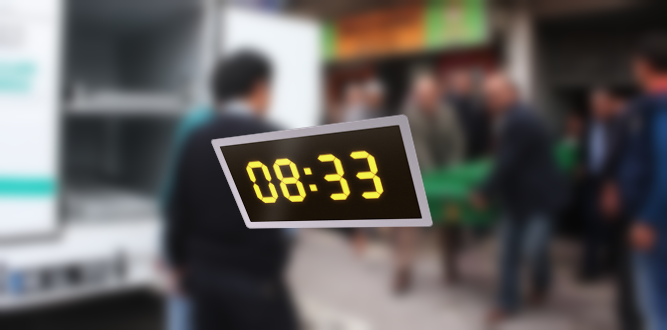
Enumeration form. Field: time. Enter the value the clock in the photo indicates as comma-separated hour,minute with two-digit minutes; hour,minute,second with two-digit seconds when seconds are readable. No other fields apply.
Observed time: 8,33
